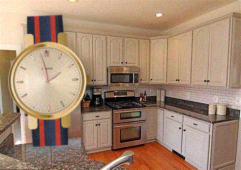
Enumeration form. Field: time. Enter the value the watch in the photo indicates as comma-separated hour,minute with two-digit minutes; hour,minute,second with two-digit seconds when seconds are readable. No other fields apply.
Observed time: 1,58
